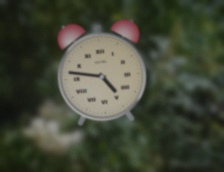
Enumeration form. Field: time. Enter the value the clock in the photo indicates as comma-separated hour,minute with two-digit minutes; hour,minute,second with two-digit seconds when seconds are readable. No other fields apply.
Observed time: 4,47
